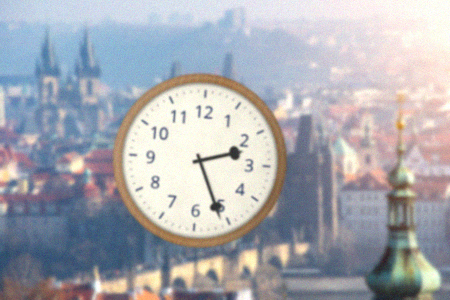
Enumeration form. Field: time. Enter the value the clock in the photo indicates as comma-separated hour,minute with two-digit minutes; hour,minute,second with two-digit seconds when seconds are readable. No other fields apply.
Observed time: 2,26
